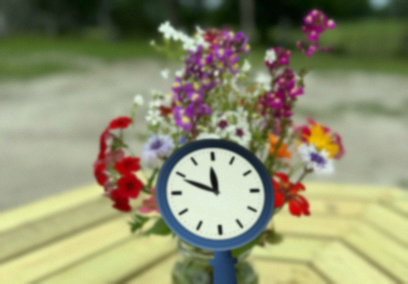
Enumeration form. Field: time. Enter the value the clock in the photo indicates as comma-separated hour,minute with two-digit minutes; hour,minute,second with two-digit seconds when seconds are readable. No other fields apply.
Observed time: 11,49
